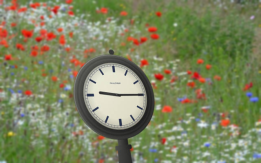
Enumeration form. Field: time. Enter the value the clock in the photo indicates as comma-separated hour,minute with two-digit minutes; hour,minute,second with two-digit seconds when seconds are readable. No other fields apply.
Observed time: 9,15
